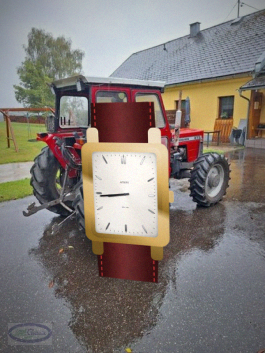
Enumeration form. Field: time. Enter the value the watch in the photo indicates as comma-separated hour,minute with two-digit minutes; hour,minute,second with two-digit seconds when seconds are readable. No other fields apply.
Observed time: 8,44
